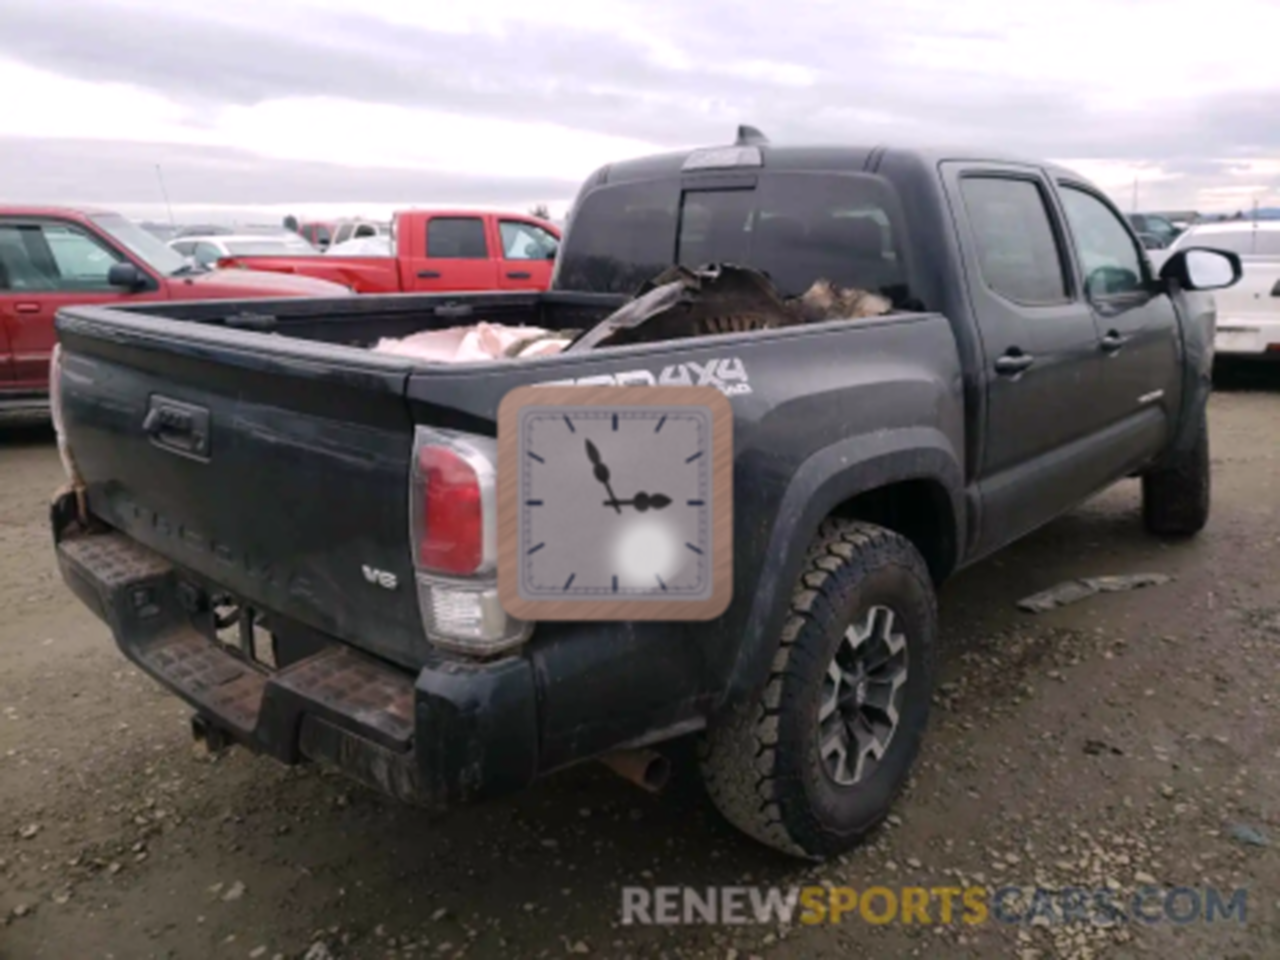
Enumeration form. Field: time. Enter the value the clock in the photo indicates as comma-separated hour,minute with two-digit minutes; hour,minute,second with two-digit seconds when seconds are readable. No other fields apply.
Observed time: 2,56
